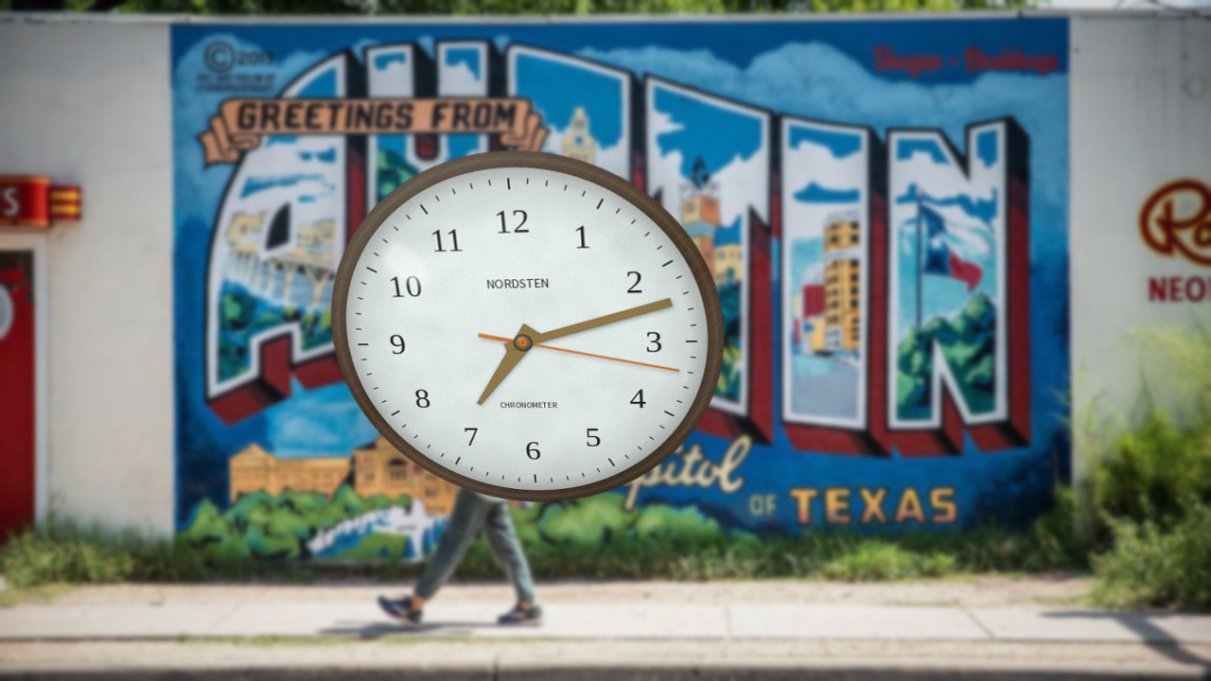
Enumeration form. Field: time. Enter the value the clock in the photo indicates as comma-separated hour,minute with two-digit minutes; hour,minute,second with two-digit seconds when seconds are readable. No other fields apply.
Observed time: 7,12,17
